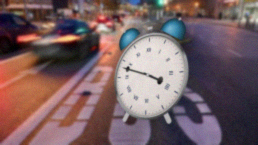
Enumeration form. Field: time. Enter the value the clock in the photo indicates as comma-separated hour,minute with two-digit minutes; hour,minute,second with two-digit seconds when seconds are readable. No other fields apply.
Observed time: 3,48
